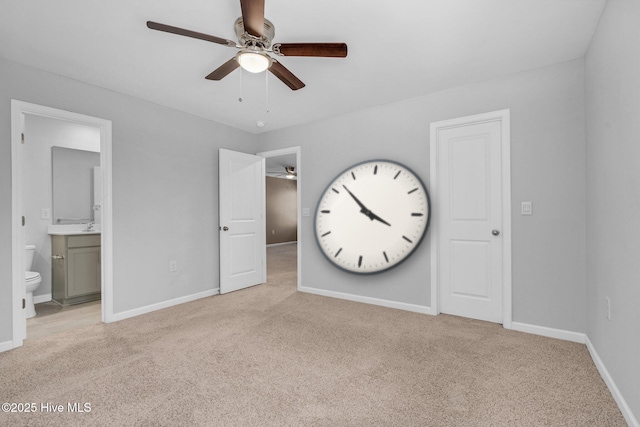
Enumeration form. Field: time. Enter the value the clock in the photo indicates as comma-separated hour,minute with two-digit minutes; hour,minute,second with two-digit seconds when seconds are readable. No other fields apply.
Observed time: 3,52
